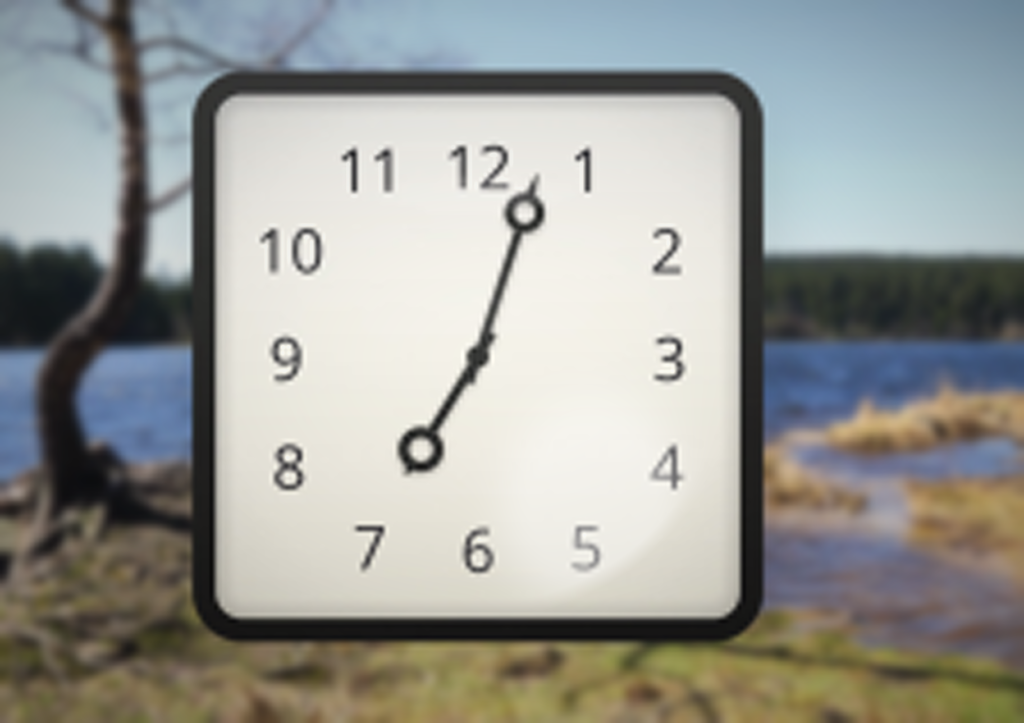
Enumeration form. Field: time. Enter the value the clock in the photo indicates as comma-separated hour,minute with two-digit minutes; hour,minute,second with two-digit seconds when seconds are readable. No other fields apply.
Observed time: 7,03
